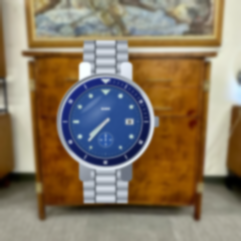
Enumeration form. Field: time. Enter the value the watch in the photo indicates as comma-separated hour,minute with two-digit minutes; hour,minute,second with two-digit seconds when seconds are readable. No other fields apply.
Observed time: 7,37
